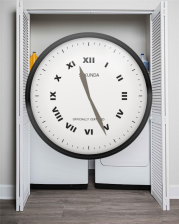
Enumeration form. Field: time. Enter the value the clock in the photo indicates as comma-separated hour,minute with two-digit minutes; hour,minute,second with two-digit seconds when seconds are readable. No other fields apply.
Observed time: 11,26
